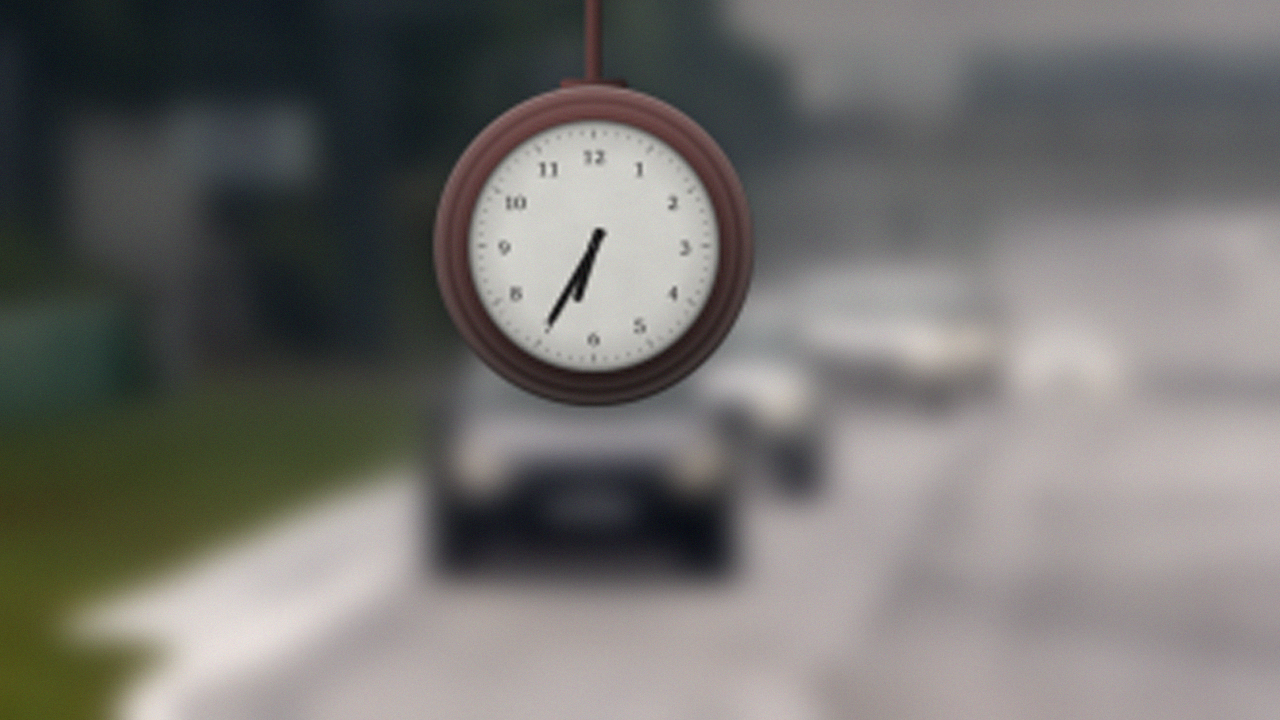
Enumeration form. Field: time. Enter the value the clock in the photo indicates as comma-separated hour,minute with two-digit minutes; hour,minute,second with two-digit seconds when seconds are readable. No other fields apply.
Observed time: 6,35
